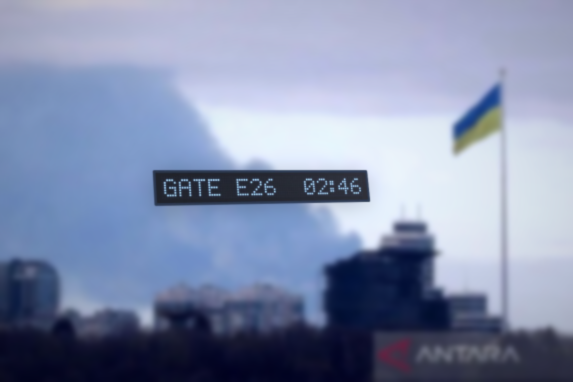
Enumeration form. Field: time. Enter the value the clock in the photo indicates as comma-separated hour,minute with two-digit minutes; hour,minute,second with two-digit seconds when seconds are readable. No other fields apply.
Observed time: 2,46
